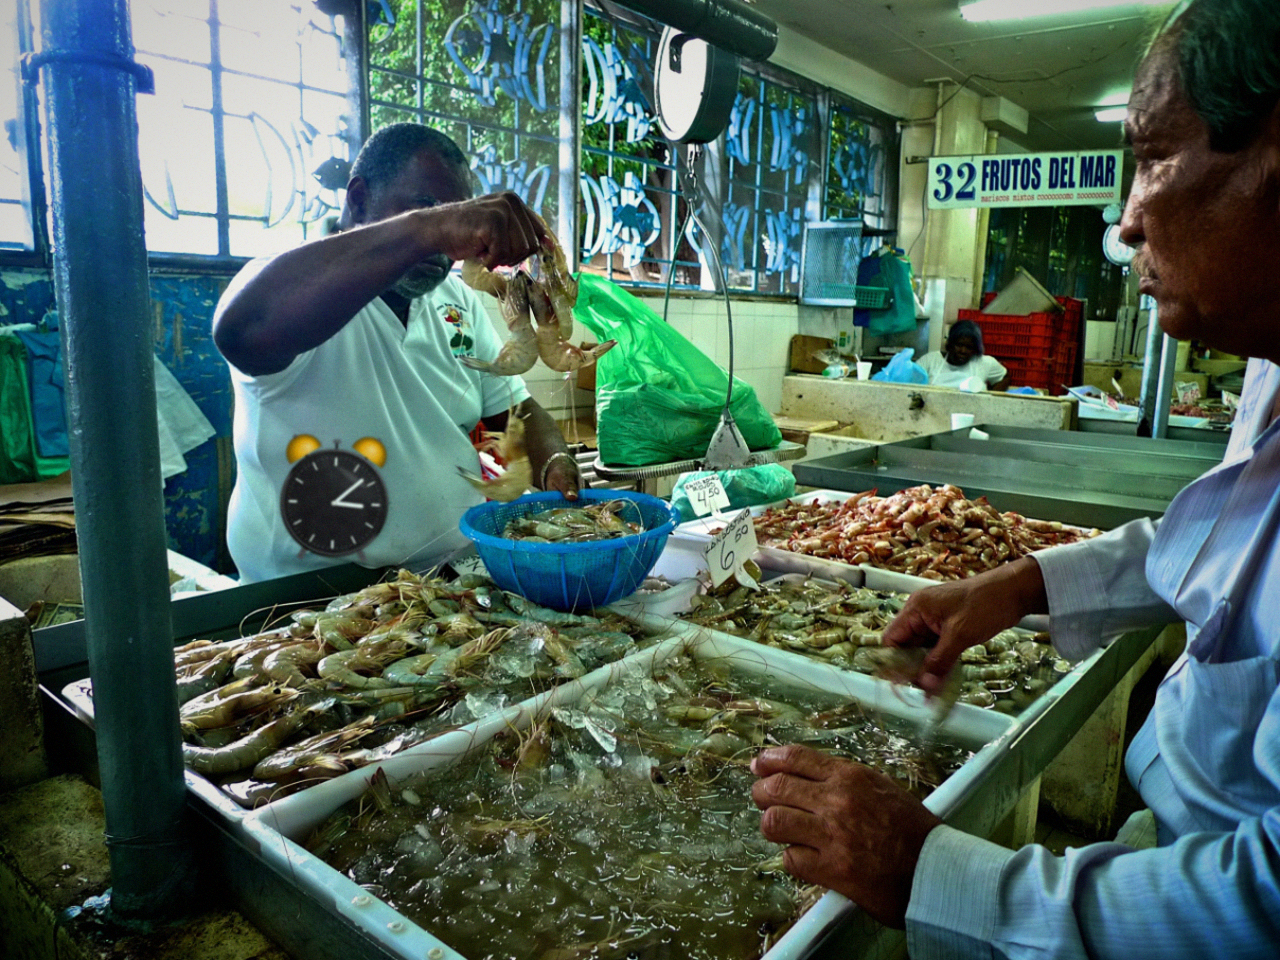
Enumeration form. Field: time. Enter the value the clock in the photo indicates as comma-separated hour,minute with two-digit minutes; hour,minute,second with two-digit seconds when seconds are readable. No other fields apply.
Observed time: 3,08
